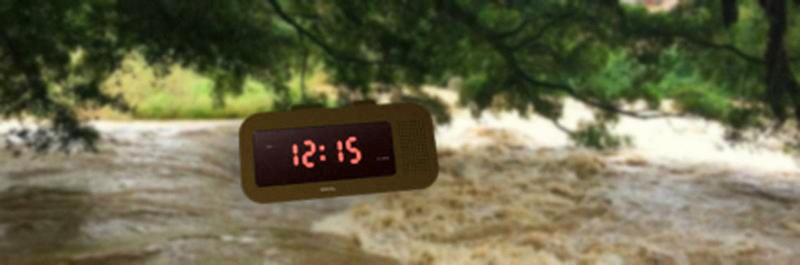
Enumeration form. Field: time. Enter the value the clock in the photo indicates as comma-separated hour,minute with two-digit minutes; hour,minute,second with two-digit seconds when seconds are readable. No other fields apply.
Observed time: 12,15
